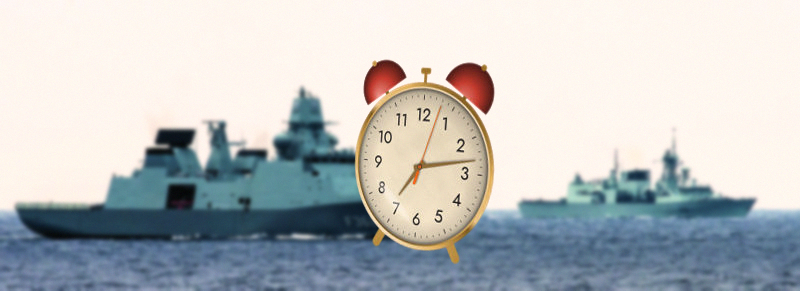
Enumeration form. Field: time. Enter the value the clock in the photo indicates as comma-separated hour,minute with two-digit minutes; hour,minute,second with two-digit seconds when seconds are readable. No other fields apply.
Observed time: 7,13,03
